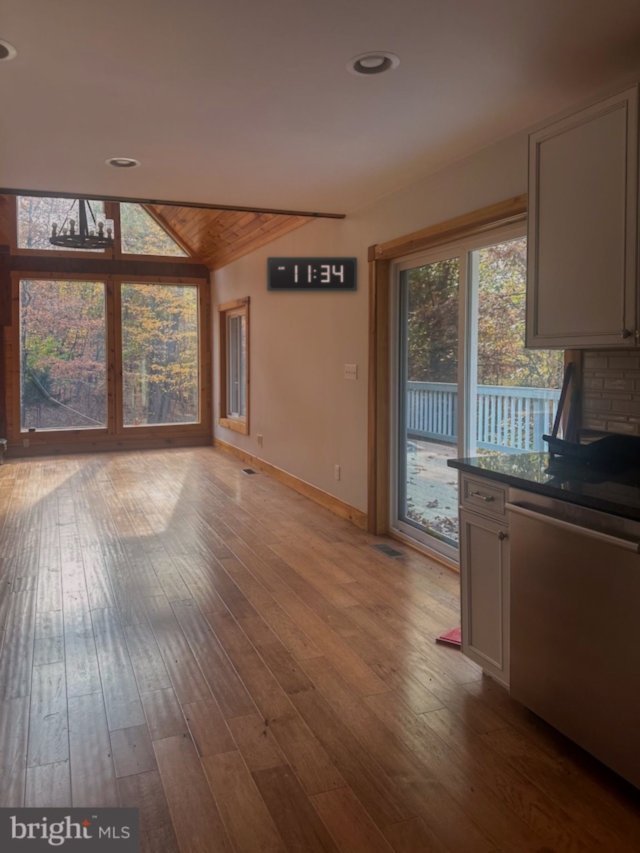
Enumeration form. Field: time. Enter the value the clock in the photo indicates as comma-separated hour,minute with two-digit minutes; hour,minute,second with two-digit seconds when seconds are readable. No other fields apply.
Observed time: 11,34
